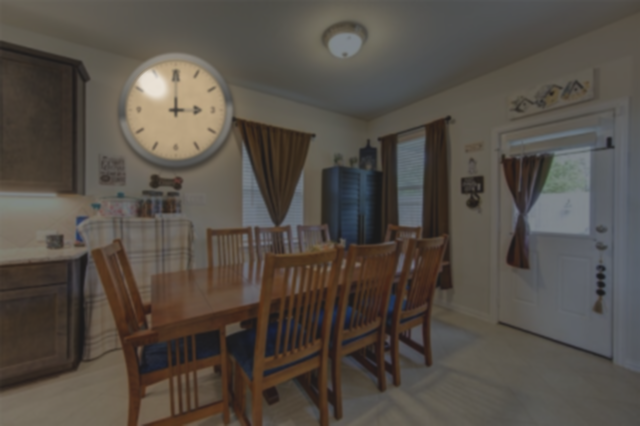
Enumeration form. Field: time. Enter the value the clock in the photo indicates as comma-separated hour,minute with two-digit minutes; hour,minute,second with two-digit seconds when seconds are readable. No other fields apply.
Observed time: 3,00
